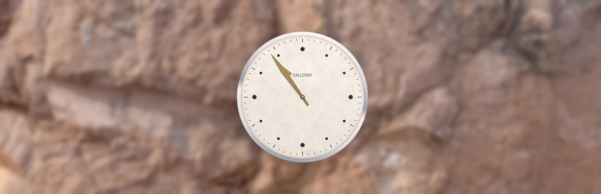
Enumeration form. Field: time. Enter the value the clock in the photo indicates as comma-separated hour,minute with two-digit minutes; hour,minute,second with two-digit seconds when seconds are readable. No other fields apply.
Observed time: 10,54
